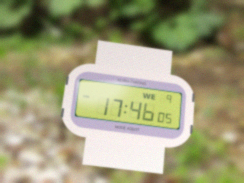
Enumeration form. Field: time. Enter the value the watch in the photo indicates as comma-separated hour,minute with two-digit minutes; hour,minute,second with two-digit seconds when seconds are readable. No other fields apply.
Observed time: 17,46,05
